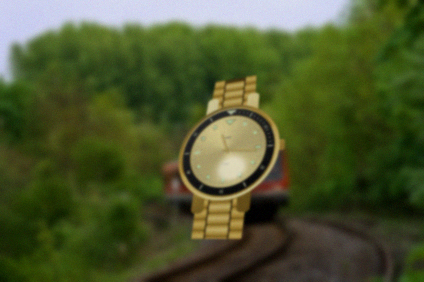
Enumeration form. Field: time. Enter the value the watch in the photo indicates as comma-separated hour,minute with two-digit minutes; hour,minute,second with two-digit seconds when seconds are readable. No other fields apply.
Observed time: 11,16
